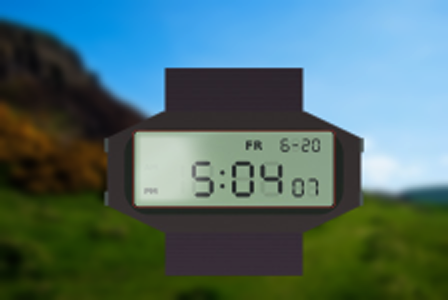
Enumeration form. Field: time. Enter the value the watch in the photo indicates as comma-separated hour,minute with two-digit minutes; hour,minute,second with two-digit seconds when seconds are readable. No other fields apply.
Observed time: 5,04,07
